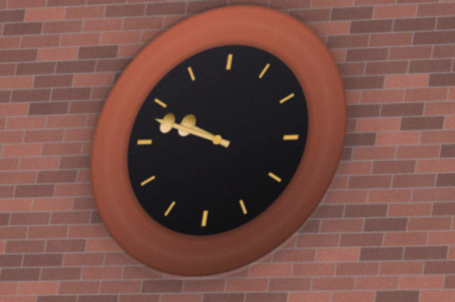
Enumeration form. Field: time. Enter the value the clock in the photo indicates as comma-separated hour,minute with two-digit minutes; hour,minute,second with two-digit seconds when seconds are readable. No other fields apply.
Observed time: 9,48
